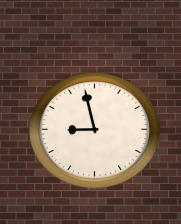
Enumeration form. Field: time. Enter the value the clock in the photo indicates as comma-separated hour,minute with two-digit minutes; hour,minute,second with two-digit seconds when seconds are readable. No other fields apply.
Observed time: 8,58
